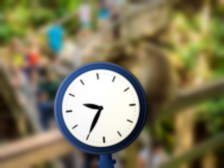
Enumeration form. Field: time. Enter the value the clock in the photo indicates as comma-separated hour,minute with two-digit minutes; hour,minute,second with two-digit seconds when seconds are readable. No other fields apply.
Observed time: 9,35
